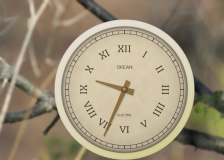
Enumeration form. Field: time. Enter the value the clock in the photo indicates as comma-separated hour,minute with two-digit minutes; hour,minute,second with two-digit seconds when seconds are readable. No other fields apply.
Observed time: 9,34
